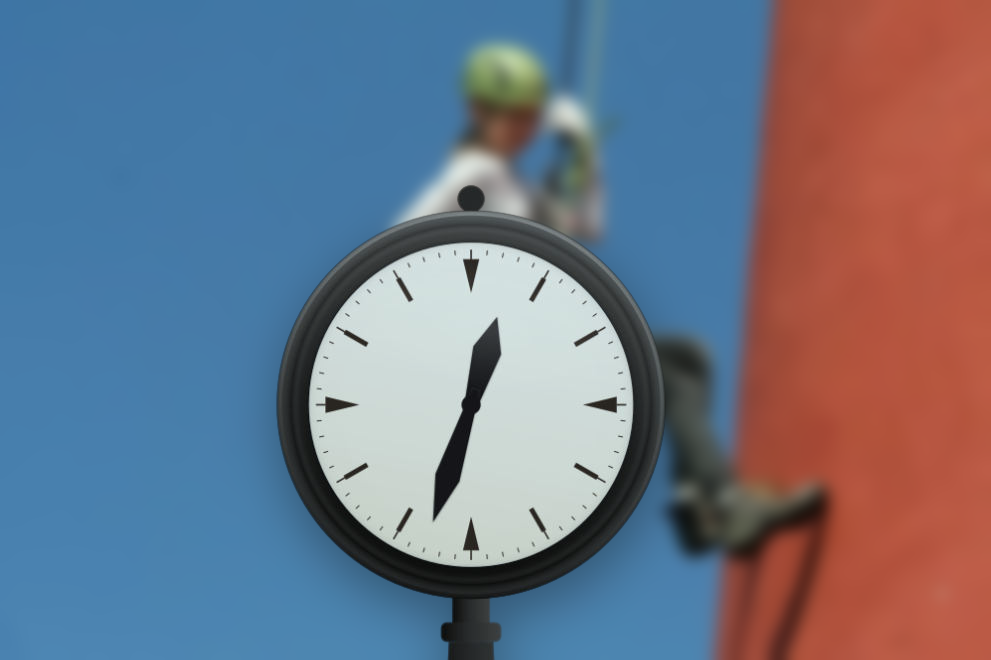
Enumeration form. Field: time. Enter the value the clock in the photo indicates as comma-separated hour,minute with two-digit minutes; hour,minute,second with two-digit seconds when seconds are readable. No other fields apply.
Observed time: 12,33
